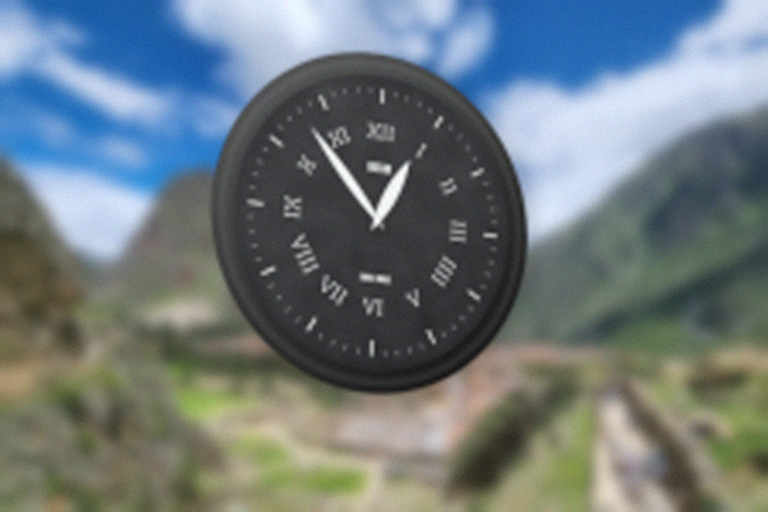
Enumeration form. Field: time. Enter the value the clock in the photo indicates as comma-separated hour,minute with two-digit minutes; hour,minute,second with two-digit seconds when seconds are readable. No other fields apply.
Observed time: 12,53
